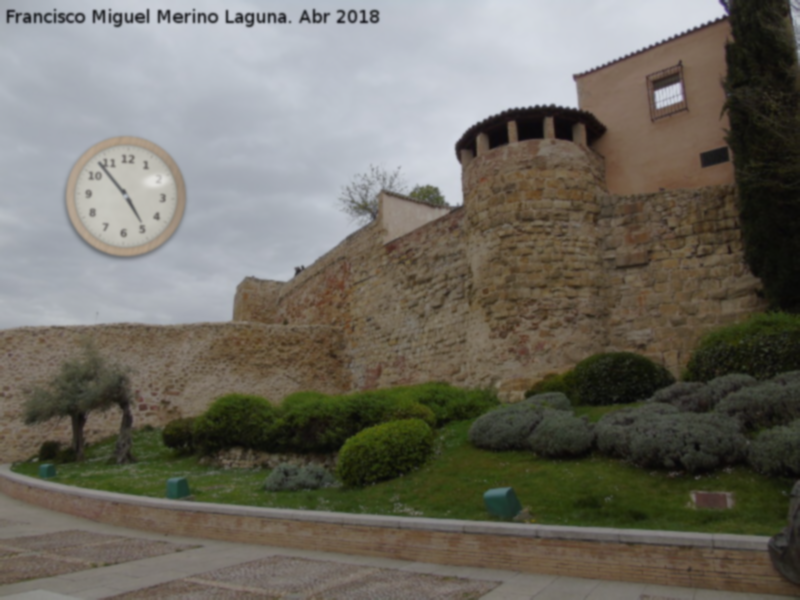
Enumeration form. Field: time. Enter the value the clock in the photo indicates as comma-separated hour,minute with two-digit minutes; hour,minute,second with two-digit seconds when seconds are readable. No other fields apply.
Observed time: 4,53
